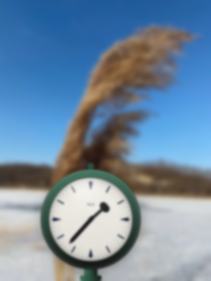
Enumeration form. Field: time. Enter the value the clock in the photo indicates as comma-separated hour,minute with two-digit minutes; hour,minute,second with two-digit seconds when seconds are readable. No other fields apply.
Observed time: 1,37
